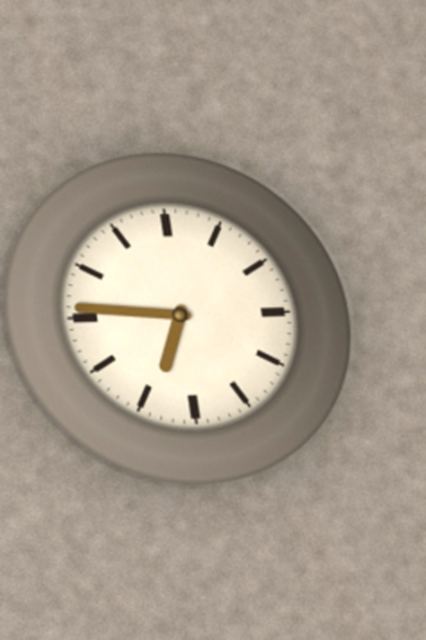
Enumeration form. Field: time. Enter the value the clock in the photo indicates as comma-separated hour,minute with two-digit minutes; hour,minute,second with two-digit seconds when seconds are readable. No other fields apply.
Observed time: 6,46
